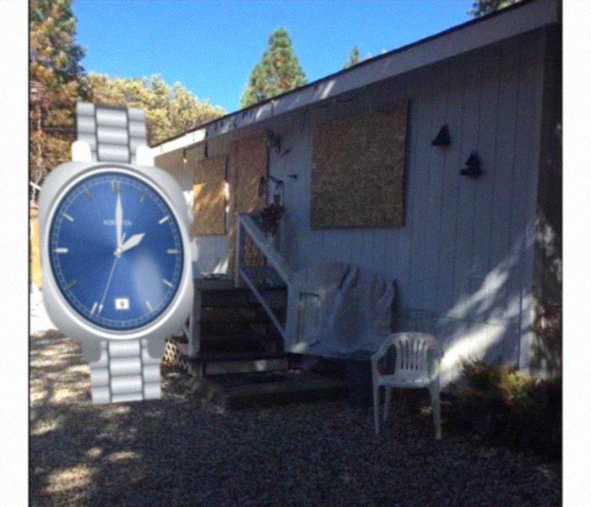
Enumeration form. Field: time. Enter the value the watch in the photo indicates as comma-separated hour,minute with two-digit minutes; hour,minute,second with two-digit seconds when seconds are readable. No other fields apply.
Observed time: 2,00,34
